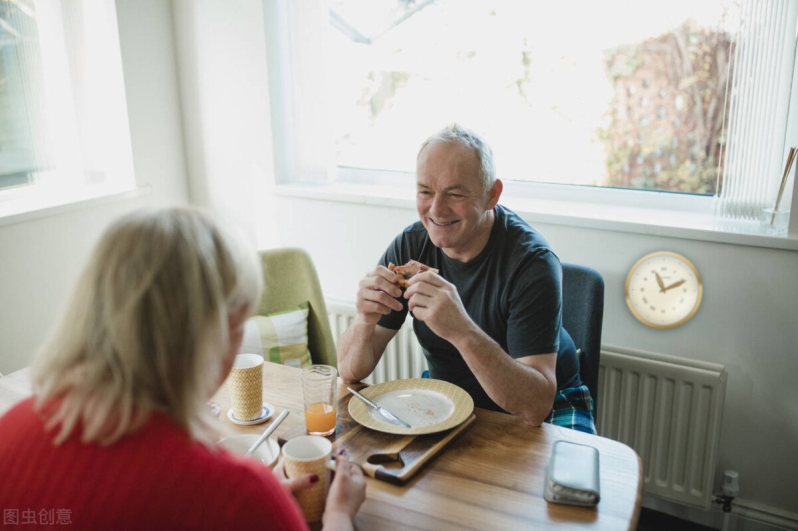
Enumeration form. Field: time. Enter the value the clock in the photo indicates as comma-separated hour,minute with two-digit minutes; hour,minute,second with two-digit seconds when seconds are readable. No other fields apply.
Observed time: 11,11
